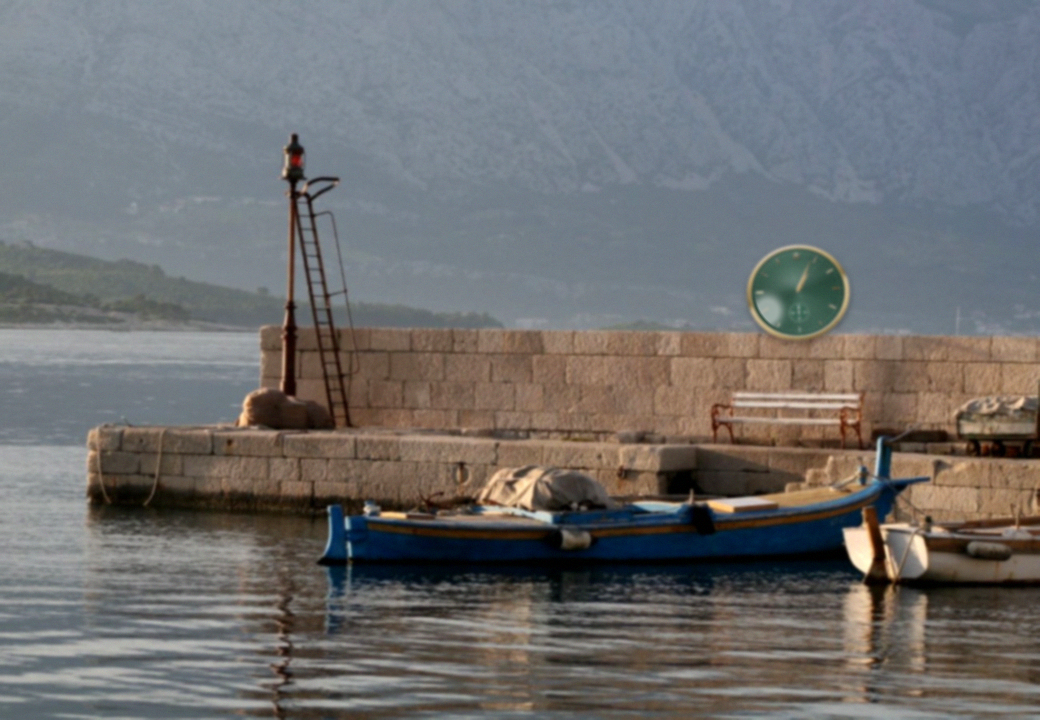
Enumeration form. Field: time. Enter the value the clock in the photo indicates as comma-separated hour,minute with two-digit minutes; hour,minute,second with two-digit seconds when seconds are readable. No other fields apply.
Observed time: 1,04
